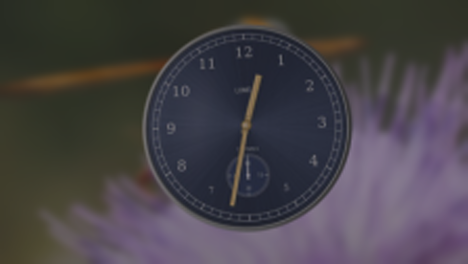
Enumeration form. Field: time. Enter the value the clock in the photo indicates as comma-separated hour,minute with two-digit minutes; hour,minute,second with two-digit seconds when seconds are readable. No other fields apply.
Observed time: 12,32
